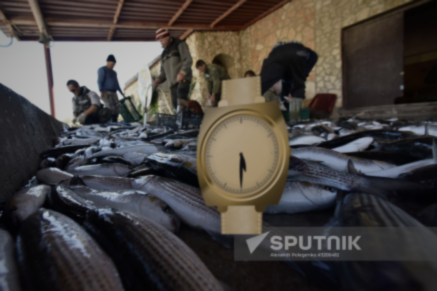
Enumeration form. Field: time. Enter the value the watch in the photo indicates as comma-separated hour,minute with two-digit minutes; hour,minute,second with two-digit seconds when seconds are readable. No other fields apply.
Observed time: 5,30
